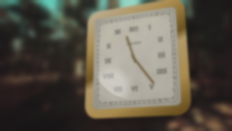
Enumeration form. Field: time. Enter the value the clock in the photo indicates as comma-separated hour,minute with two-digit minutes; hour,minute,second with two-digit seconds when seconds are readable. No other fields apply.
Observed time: 11,24
